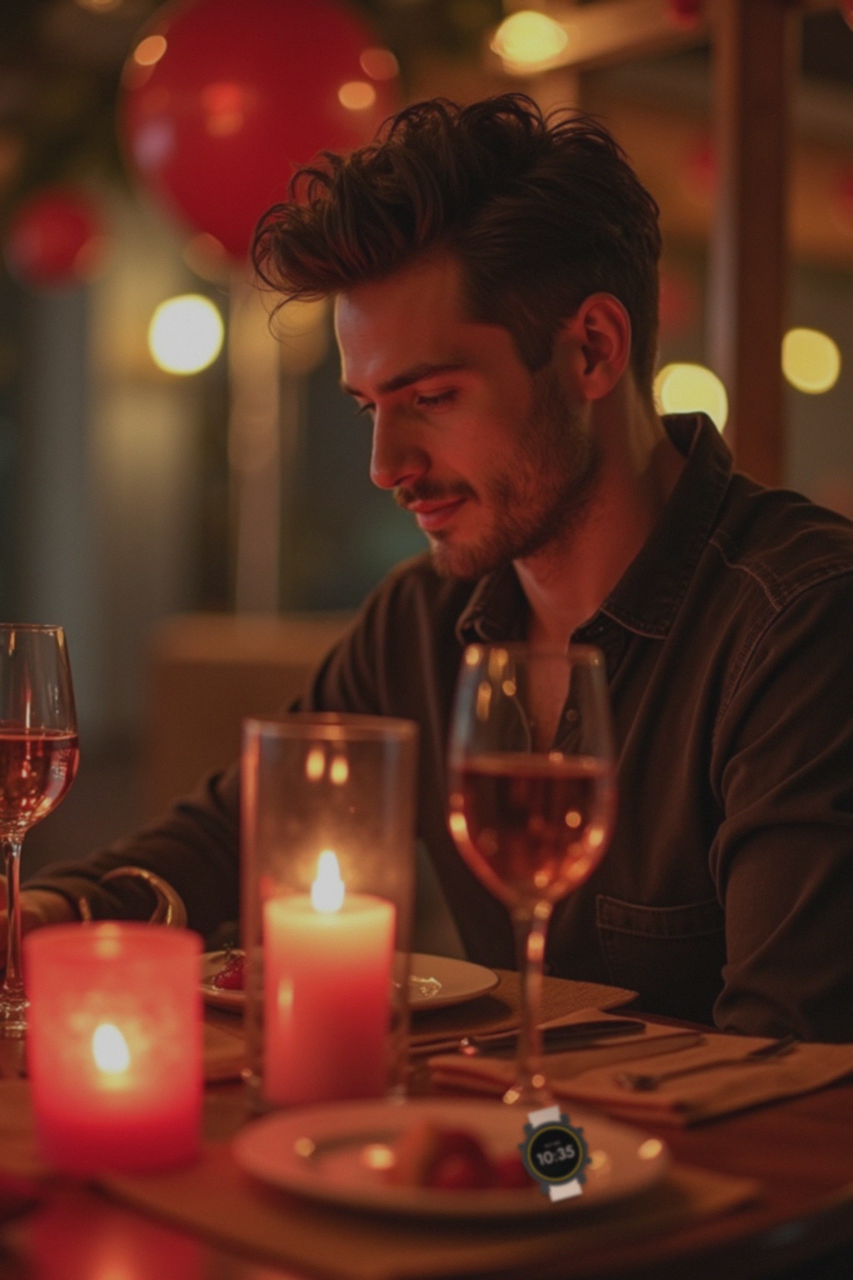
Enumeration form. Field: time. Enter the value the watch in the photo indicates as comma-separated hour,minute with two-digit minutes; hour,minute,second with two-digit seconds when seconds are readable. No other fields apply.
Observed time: 10,35
